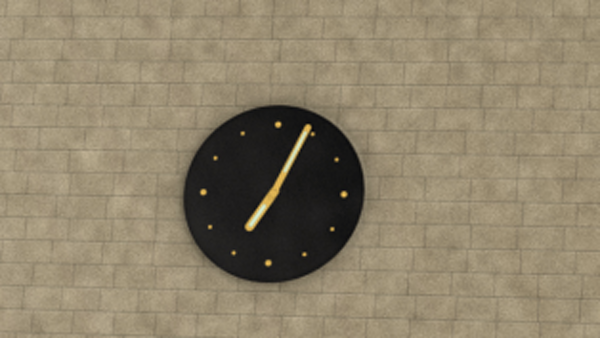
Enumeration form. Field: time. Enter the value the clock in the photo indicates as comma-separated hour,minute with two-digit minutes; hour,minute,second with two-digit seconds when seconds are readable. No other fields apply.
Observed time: 7,04
